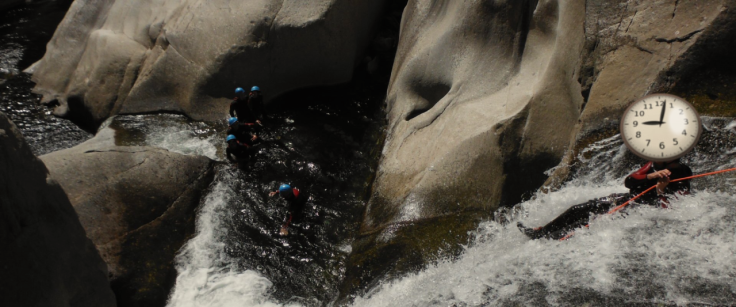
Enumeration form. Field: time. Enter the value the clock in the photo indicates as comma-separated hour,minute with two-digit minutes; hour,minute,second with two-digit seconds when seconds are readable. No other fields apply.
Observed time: 9,02
